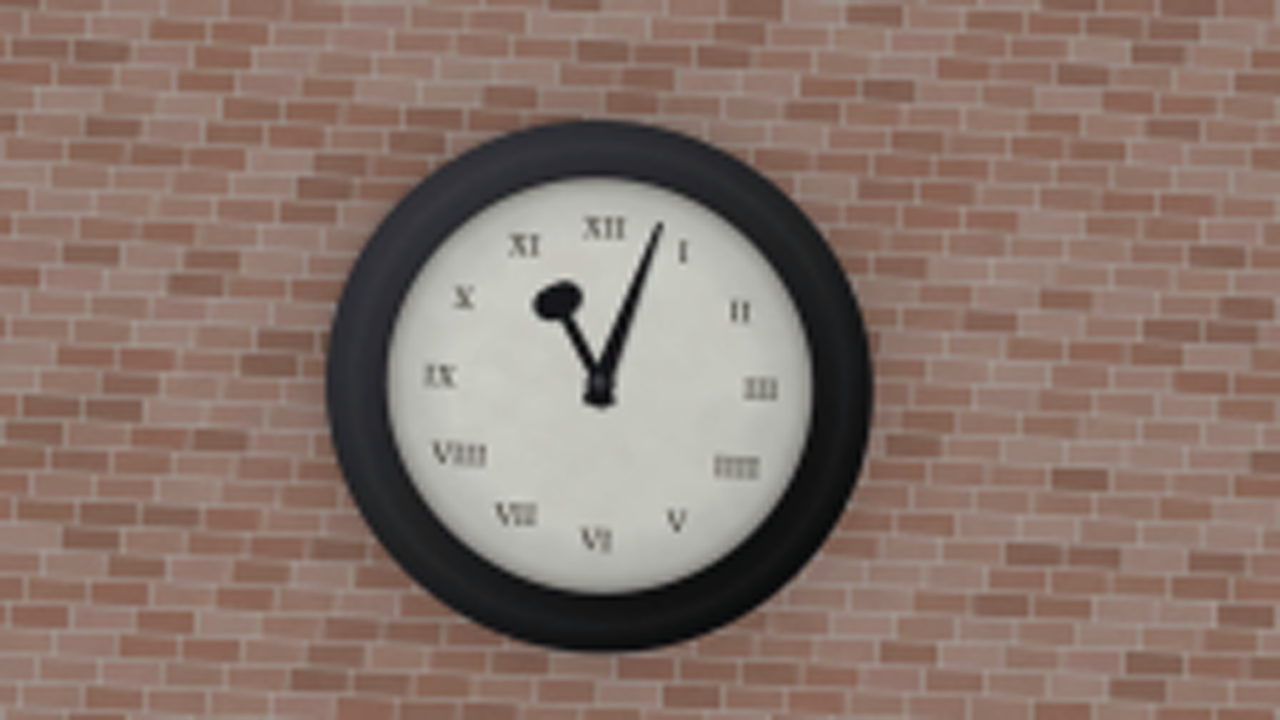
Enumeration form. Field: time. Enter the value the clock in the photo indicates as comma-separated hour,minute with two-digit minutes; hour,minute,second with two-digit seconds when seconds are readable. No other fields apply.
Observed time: 11,03
